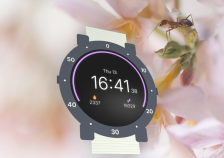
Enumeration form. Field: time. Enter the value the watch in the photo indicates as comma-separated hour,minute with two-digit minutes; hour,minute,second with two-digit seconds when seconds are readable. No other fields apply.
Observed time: 16,41
